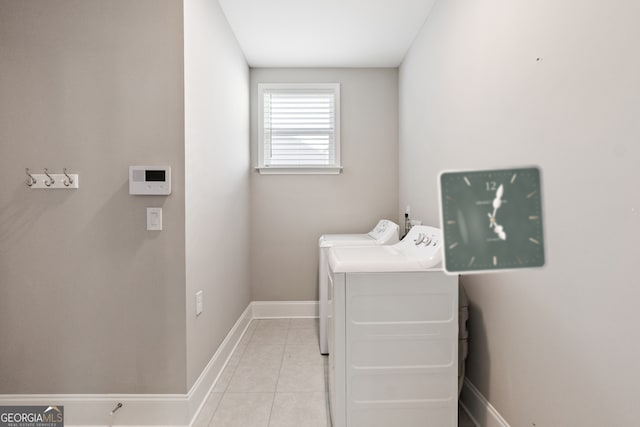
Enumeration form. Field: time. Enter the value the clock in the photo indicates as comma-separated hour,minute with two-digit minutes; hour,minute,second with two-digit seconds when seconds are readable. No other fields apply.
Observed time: 5,03
